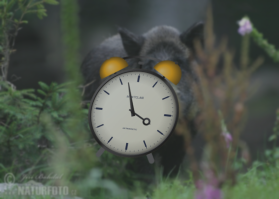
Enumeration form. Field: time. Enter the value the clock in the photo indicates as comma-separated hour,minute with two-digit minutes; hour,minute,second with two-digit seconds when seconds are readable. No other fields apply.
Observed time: 3,57
